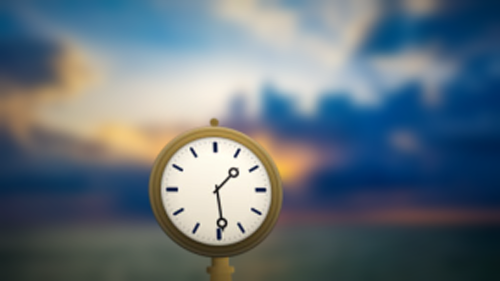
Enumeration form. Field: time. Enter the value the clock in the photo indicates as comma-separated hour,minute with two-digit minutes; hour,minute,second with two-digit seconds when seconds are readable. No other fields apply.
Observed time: 1,29
